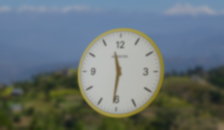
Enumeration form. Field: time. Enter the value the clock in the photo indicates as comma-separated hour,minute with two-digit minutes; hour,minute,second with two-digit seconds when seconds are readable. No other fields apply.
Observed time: 11,31
